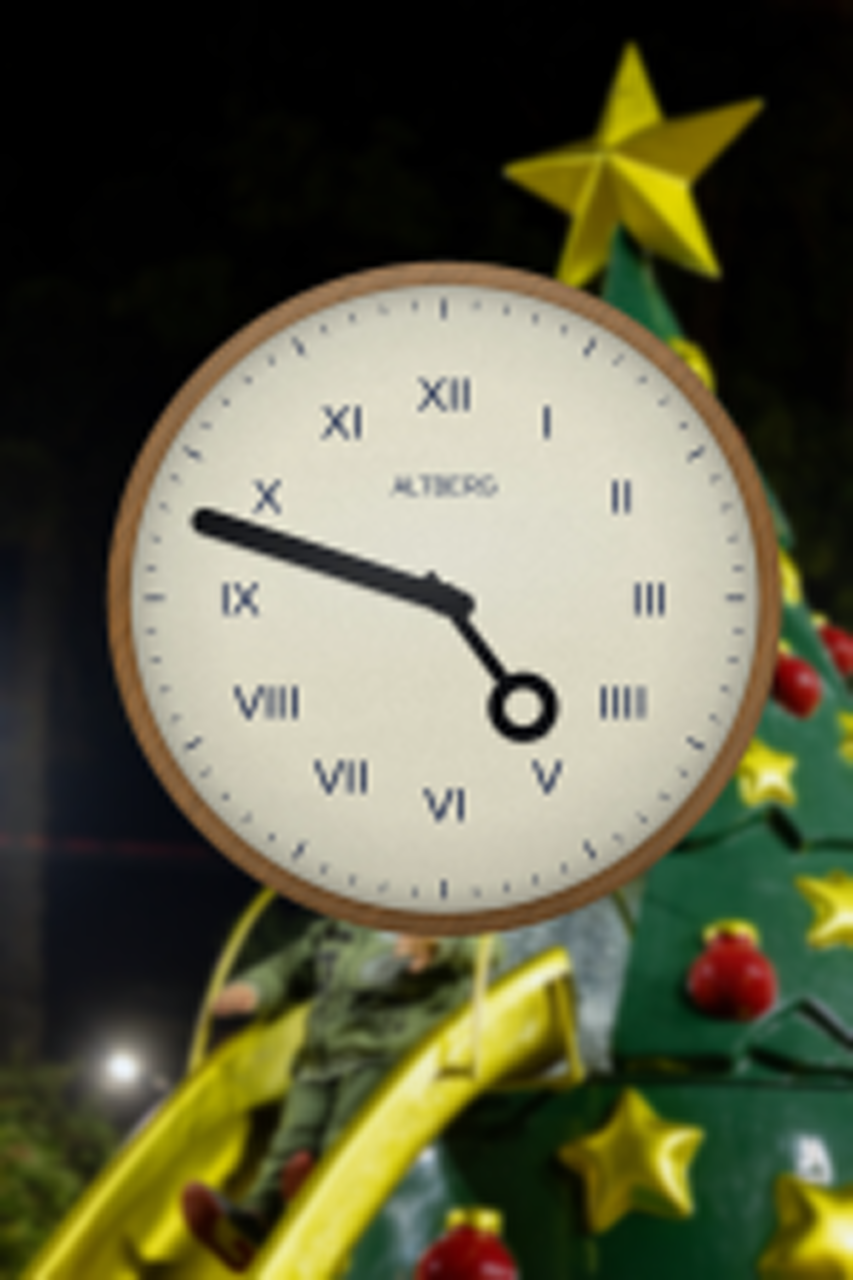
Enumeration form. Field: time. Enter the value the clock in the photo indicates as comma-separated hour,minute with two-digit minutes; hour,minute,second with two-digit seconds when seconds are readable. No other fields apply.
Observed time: 4,48
